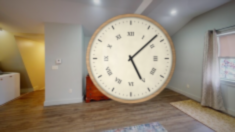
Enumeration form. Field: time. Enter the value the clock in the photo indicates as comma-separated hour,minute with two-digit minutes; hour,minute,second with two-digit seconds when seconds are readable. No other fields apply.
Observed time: 5,08
